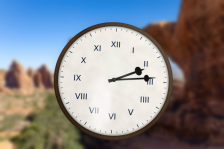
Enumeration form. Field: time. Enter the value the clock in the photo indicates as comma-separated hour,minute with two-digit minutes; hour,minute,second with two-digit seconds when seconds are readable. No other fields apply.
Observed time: 2,14
